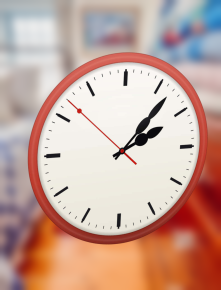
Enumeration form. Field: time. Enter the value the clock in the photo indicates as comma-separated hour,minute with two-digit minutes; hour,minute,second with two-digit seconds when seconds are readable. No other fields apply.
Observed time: 2,06,52
